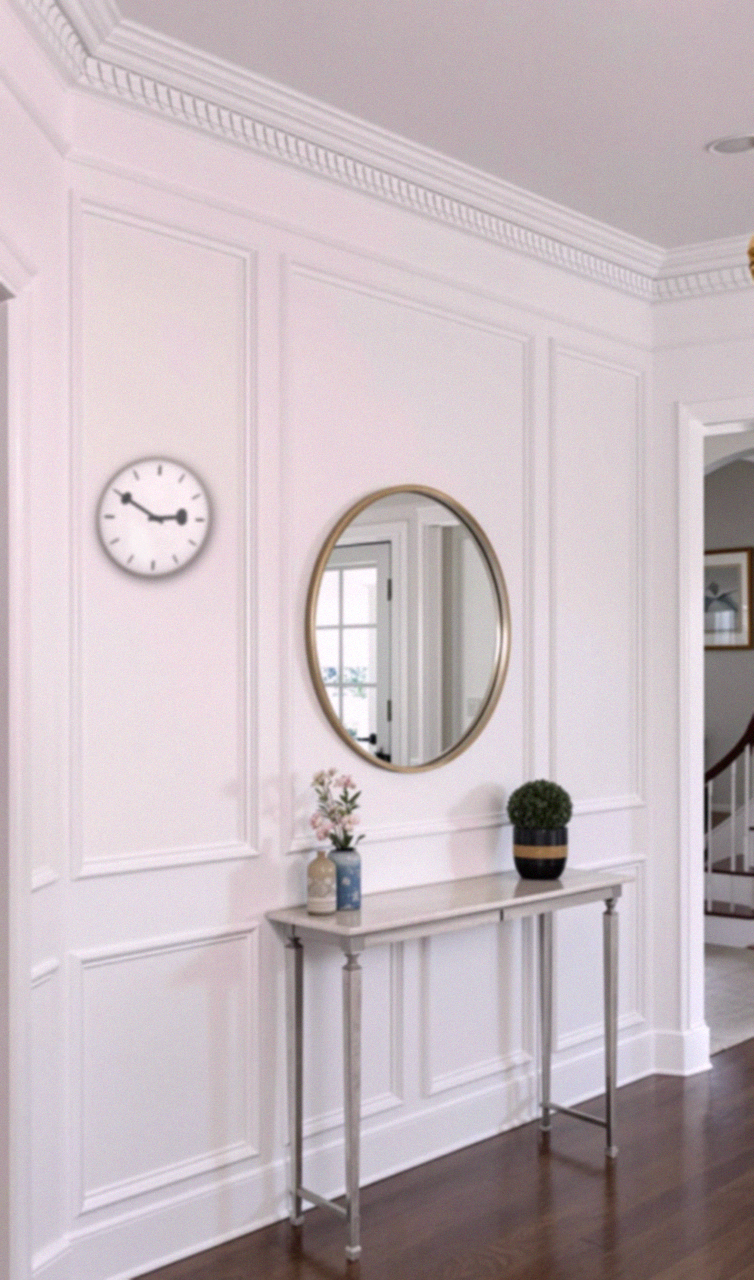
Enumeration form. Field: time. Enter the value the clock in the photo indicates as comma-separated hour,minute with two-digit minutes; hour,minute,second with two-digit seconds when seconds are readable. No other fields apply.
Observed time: 2,50
